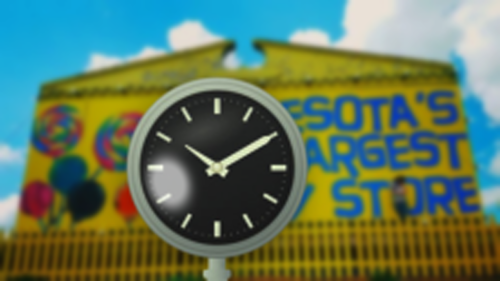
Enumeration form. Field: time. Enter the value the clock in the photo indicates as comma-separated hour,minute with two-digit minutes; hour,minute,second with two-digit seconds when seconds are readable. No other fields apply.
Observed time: 10,10
